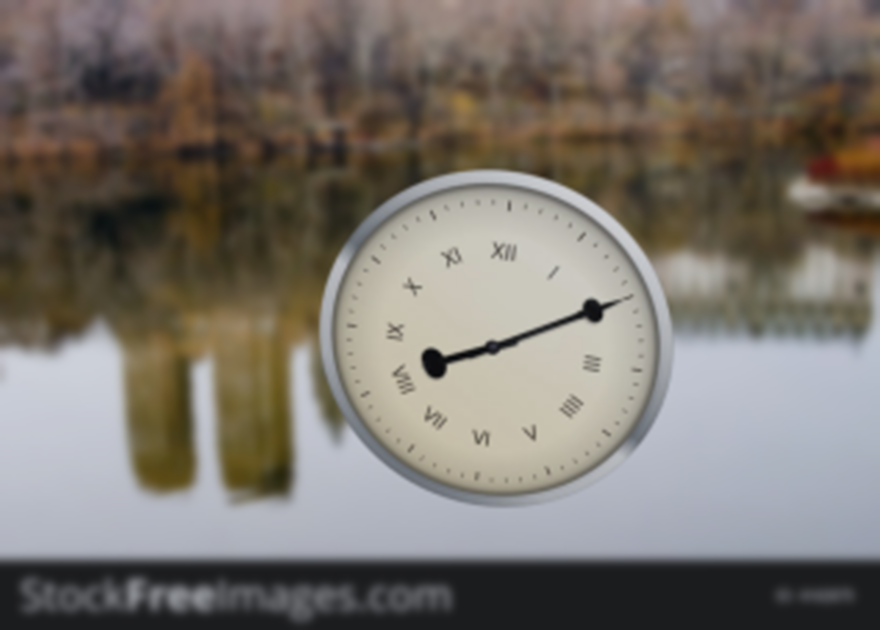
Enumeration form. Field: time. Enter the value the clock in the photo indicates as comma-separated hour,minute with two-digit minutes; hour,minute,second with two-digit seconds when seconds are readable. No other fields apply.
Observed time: 8,10
